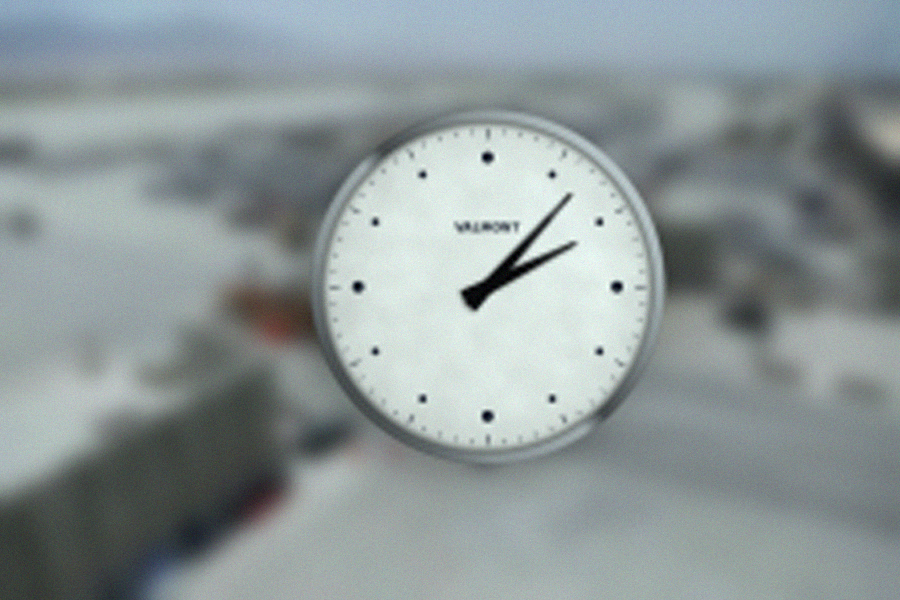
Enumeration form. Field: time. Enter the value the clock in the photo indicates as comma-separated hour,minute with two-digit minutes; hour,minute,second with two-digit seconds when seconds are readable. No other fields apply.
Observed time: 2,07
